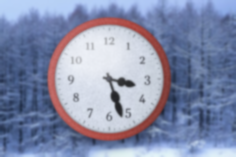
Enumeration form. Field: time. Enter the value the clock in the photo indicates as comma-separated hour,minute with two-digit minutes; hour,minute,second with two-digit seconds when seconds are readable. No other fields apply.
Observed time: 3,27
